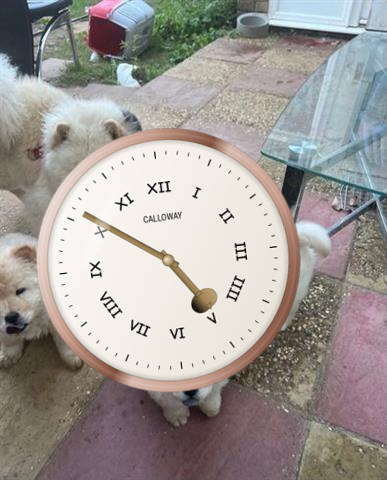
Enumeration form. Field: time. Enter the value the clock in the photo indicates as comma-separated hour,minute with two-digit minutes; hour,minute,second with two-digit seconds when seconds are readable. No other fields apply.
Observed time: 4,51
